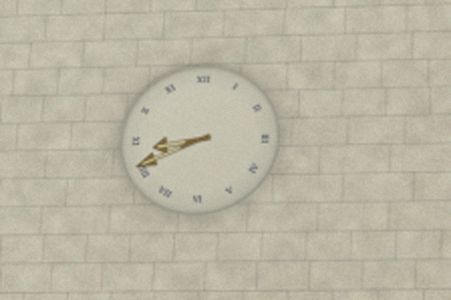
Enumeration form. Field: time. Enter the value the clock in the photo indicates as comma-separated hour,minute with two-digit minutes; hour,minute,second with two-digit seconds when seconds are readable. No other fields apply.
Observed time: 8,41
